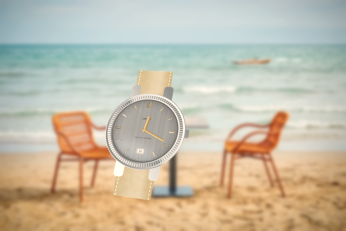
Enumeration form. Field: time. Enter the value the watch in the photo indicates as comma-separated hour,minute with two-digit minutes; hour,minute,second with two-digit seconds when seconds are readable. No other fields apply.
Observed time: 12,19
